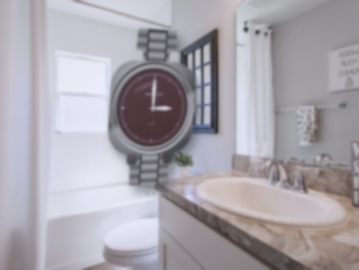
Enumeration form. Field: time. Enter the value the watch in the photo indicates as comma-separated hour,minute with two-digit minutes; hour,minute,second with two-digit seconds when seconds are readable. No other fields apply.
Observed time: 3,00
